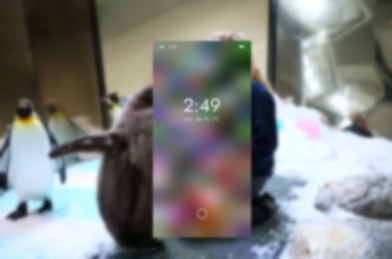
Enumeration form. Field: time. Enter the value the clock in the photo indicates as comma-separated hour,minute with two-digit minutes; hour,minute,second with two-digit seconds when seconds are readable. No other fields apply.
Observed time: 2,49
